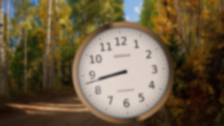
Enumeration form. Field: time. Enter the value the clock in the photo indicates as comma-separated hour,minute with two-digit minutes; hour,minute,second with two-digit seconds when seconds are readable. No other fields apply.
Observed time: 8,43
